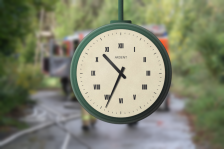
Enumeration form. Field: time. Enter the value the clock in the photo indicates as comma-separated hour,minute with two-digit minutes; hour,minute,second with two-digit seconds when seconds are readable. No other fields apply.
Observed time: 10,34
